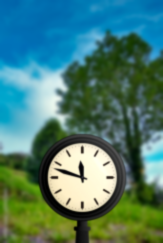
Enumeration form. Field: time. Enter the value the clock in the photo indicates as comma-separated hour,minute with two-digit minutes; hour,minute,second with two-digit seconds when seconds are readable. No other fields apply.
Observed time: 11,48
